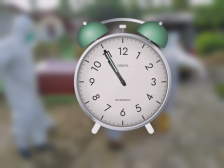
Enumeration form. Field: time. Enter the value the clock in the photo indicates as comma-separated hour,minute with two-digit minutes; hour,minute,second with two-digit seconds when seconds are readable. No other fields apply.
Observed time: 10,55
